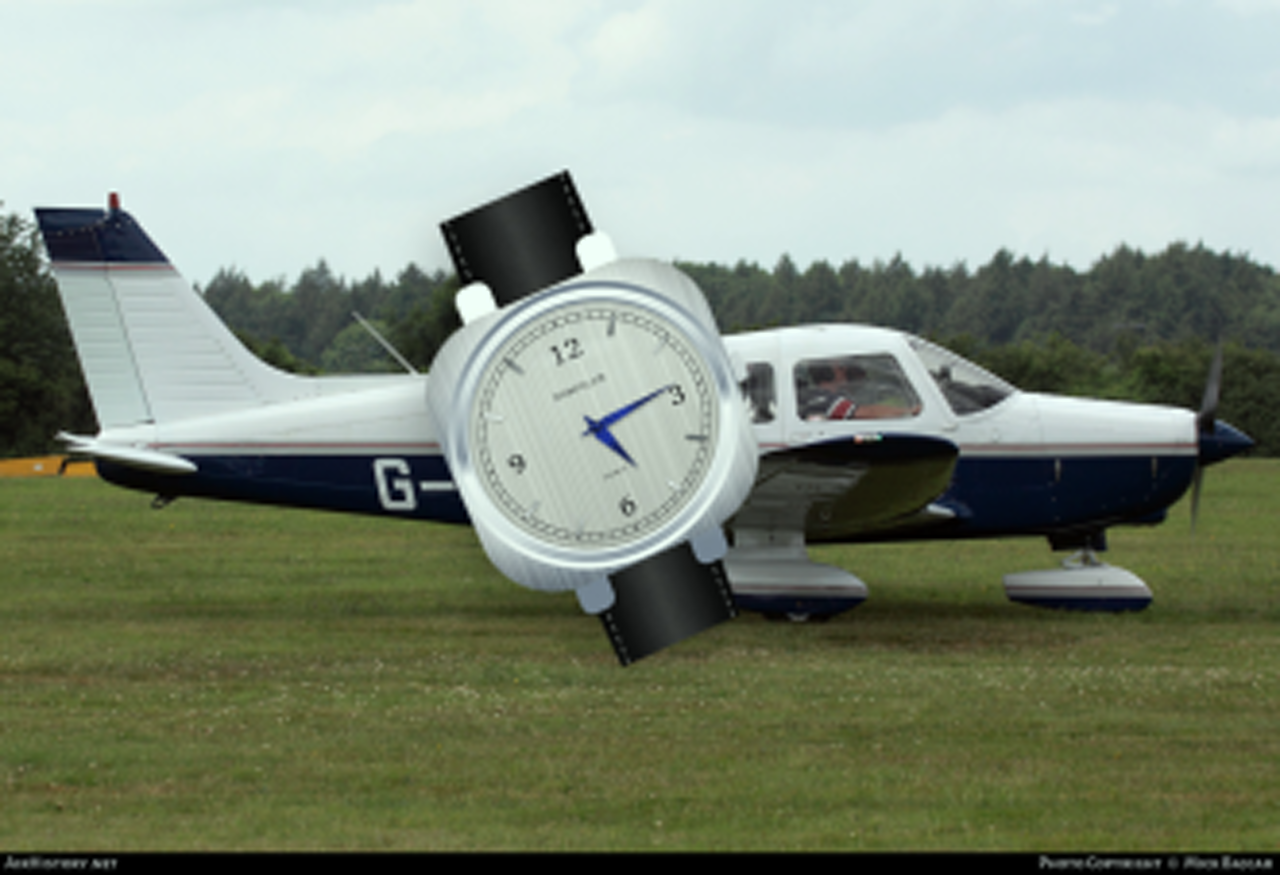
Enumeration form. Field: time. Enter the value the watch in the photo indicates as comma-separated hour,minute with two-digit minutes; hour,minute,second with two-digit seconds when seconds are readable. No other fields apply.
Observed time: 5,14
